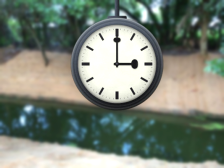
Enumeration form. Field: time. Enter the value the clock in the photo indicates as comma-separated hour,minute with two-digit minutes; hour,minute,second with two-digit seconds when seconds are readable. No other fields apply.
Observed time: 3,00
